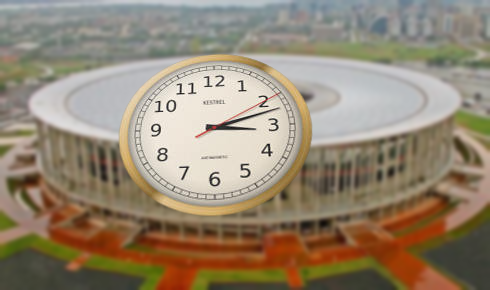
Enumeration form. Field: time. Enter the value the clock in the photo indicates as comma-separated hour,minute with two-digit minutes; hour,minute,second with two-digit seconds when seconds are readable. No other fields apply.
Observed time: 3,12,10
